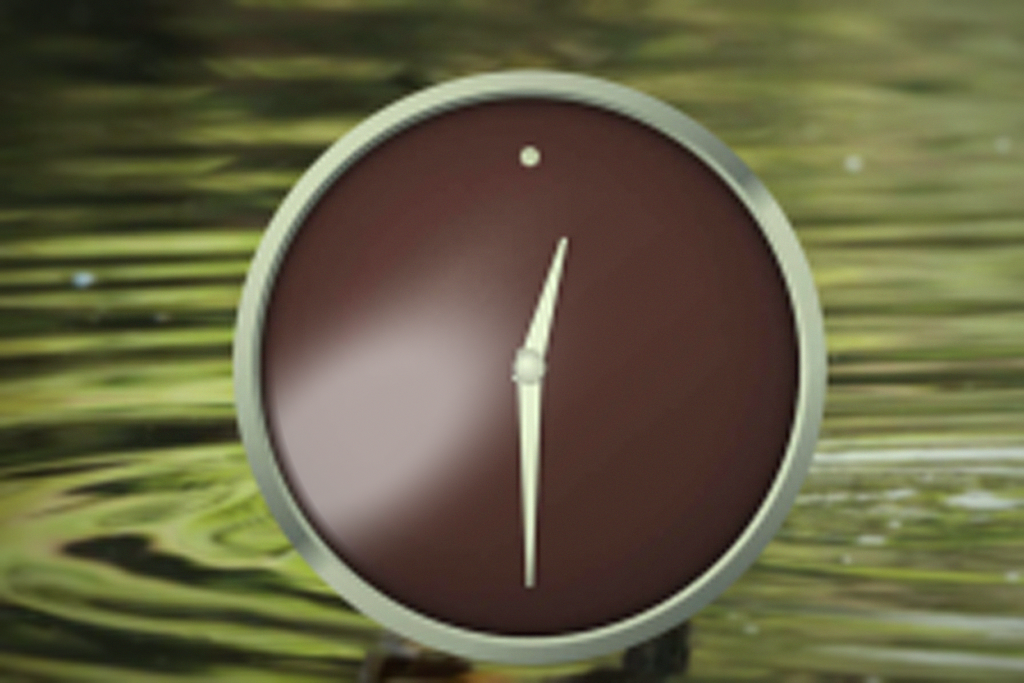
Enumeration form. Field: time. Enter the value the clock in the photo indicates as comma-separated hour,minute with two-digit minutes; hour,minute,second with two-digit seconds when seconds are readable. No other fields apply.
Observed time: 12,30
